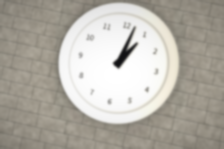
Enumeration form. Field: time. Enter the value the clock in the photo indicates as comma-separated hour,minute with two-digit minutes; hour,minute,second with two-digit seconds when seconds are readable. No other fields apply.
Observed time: 1,02
